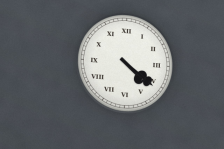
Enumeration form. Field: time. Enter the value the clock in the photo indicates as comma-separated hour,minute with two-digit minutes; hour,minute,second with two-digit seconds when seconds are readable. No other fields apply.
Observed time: 4,21
